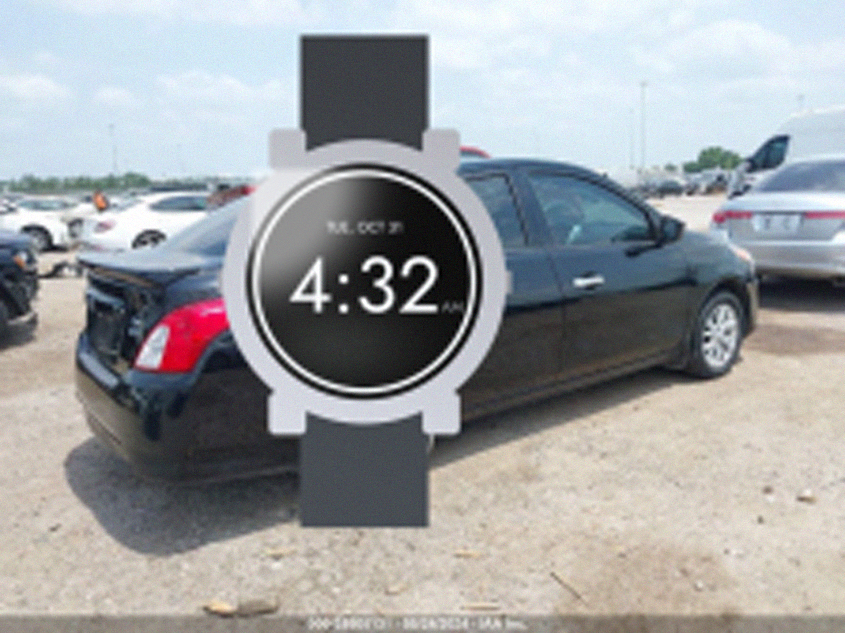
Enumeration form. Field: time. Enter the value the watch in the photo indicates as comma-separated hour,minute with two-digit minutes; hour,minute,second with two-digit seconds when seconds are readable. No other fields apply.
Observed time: 4,32
